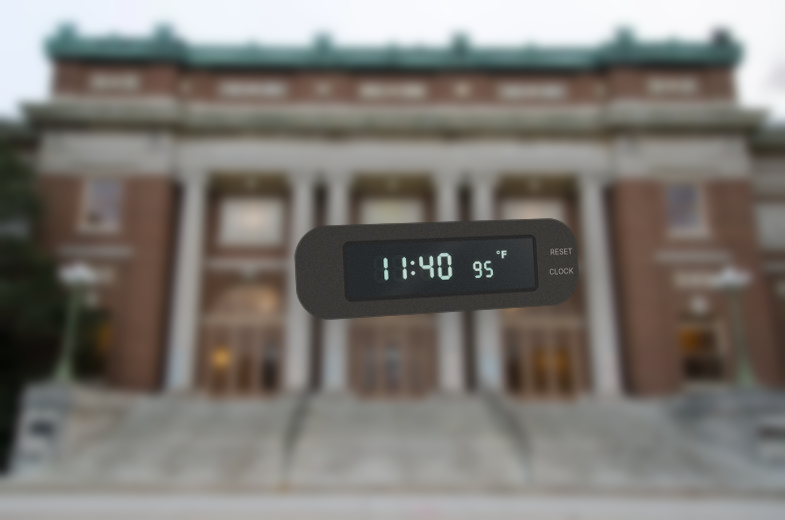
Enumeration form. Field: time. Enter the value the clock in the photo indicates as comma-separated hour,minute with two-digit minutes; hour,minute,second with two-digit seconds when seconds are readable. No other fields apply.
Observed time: 11,40
